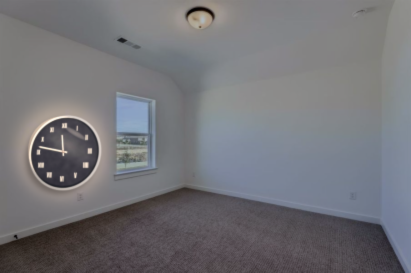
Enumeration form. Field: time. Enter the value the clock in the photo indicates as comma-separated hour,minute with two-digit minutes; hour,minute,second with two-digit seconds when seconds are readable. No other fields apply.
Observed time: 11,47
